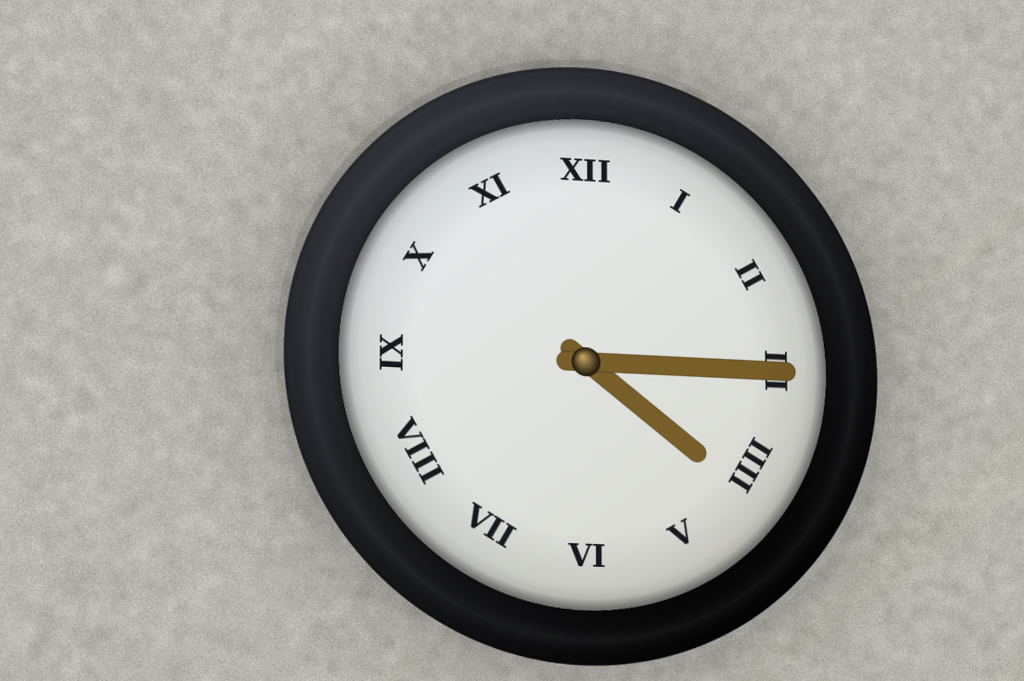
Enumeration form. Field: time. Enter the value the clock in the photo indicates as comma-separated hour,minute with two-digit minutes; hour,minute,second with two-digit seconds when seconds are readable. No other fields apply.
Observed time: 4,15
